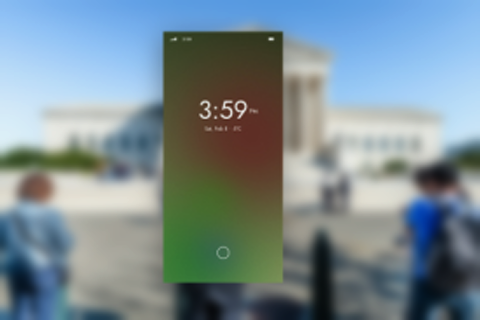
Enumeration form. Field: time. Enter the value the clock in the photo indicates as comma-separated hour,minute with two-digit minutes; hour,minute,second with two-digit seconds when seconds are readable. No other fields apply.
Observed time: 3,59
